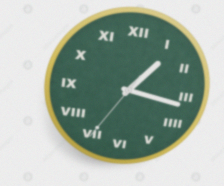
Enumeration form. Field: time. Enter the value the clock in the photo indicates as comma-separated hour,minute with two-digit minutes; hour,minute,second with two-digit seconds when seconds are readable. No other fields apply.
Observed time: 1,16,35
